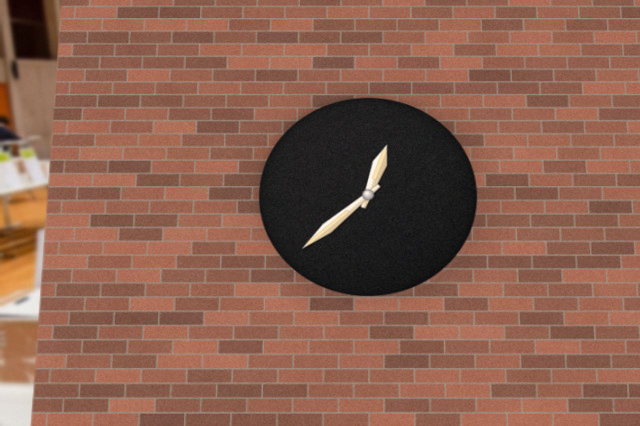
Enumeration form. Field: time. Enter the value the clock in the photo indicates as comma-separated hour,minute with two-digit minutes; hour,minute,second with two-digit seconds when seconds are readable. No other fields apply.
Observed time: 12,38
